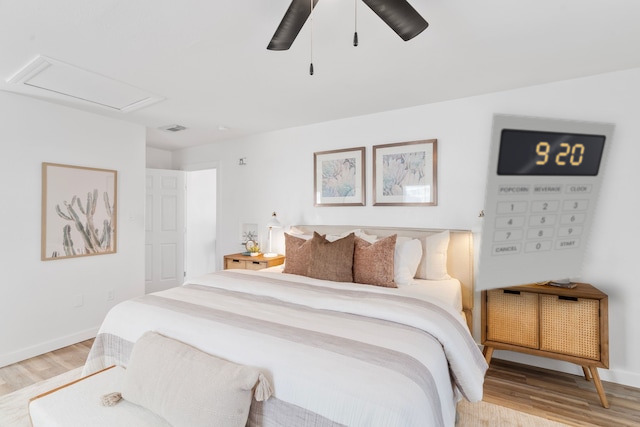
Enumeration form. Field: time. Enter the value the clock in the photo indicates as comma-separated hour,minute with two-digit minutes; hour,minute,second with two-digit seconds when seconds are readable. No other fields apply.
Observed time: 9,20
